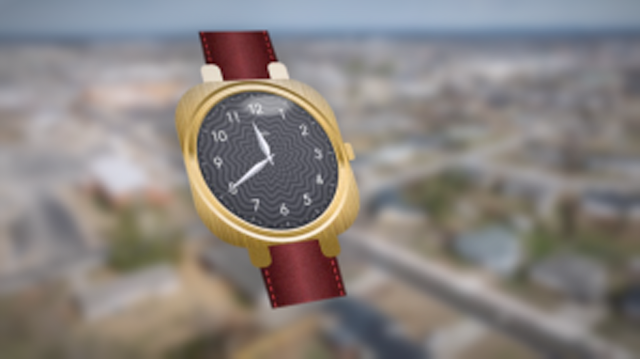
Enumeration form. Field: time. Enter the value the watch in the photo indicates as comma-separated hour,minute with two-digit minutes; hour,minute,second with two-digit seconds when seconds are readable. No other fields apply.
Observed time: 11,40
